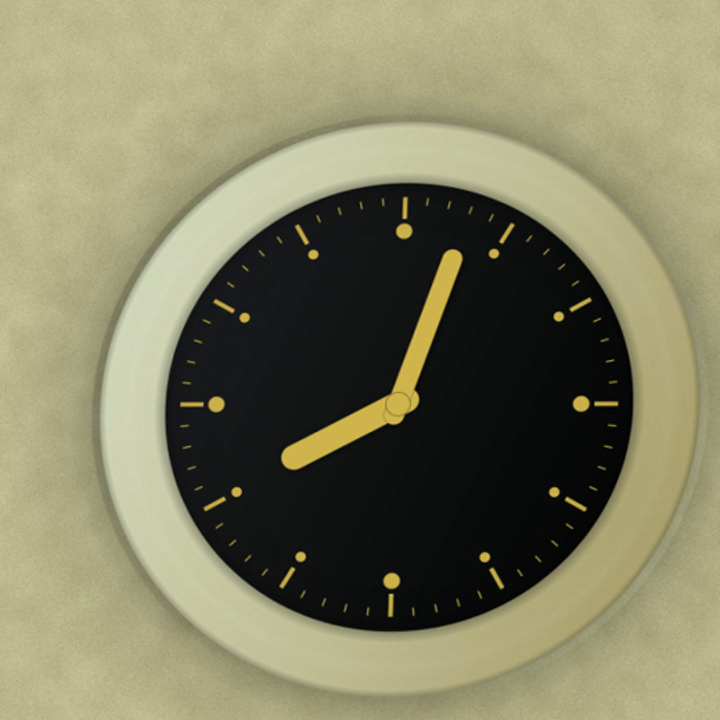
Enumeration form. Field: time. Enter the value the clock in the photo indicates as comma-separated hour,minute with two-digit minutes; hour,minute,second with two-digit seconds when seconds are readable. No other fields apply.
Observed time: 8,03
